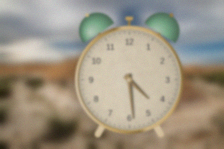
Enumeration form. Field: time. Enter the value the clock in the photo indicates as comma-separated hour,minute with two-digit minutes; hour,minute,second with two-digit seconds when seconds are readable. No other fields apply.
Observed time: 4,29
